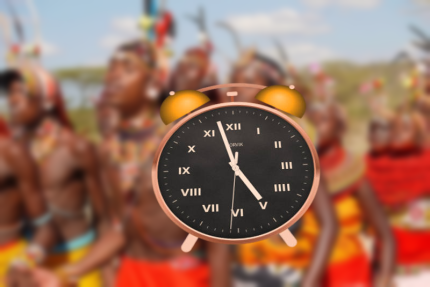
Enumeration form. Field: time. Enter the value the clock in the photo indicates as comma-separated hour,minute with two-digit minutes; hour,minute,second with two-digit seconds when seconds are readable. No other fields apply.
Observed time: 4,57,31
